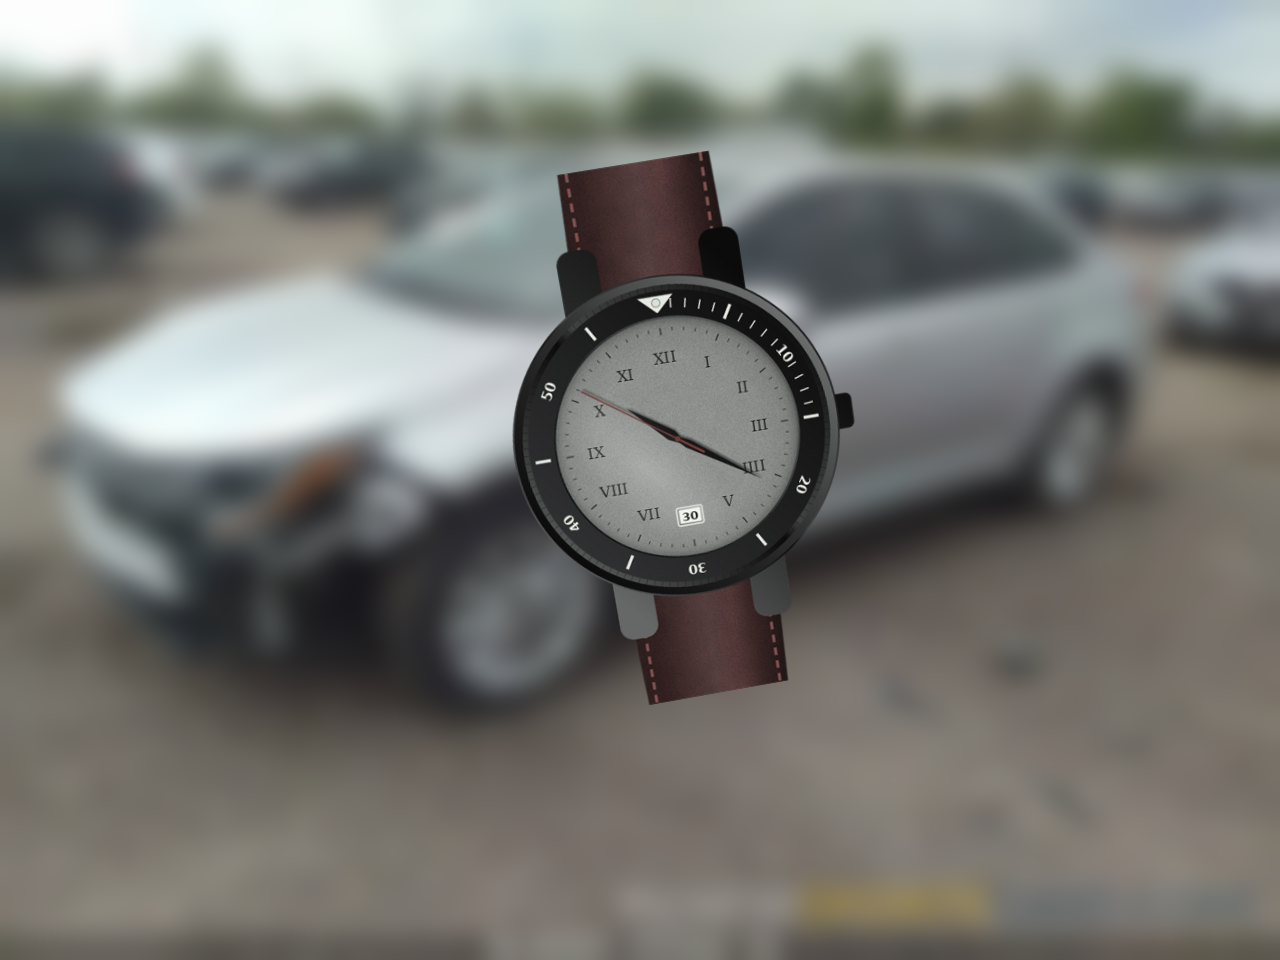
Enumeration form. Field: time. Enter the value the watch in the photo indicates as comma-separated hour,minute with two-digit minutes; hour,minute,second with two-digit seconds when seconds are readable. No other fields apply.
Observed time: 10,20,51
